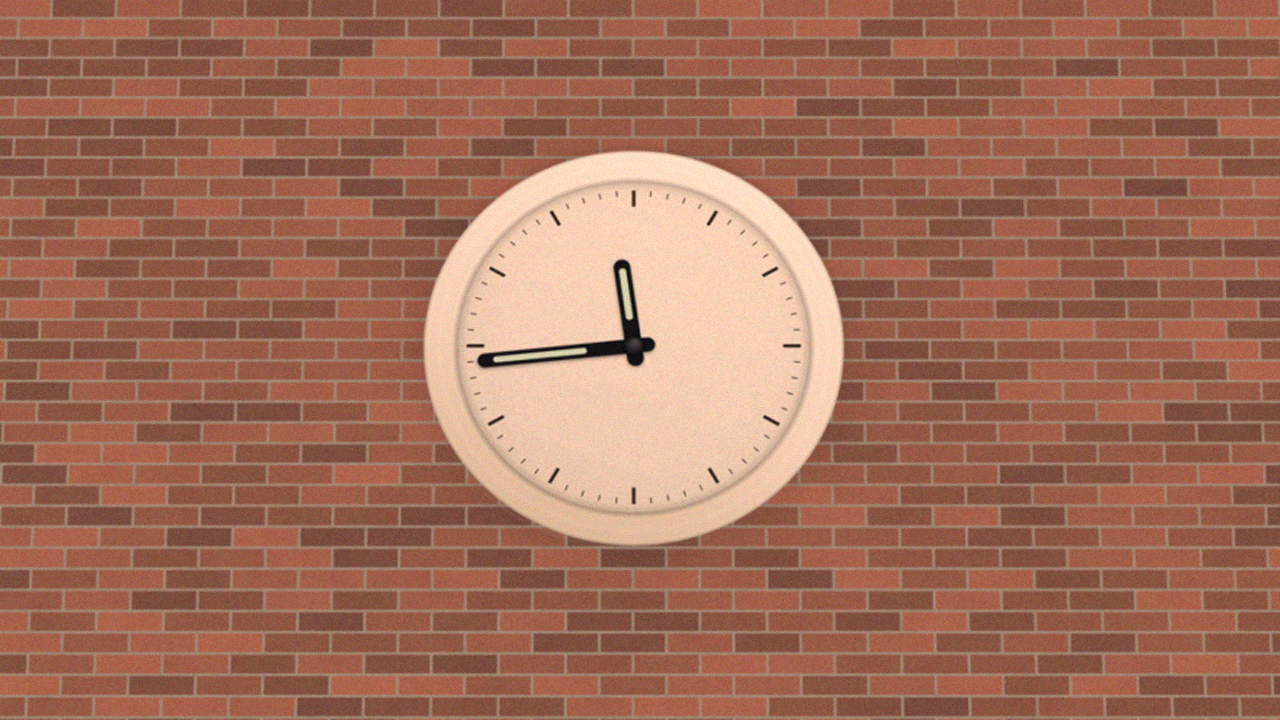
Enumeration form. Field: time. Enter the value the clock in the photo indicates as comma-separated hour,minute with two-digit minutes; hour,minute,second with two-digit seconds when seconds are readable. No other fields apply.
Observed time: 11,44
